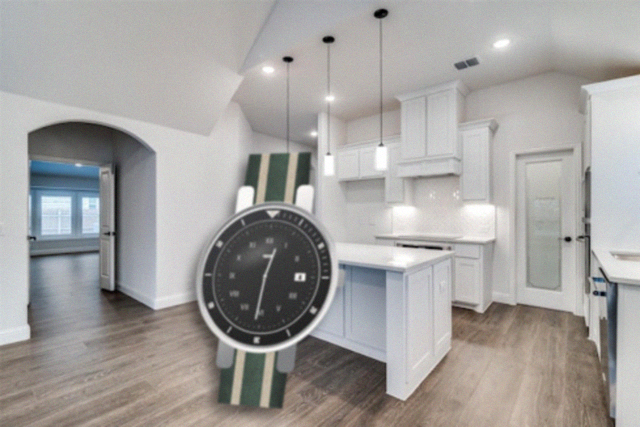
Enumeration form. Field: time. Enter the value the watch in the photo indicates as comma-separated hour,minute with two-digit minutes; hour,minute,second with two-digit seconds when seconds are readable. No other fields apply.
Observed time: 12,31
